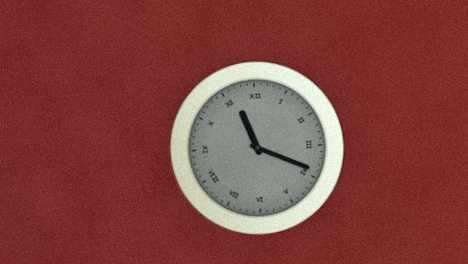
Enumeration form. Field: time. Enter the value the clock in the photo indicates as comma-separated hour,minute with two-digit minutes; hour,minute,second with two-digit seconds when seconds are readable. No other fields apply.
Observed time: 11,19
